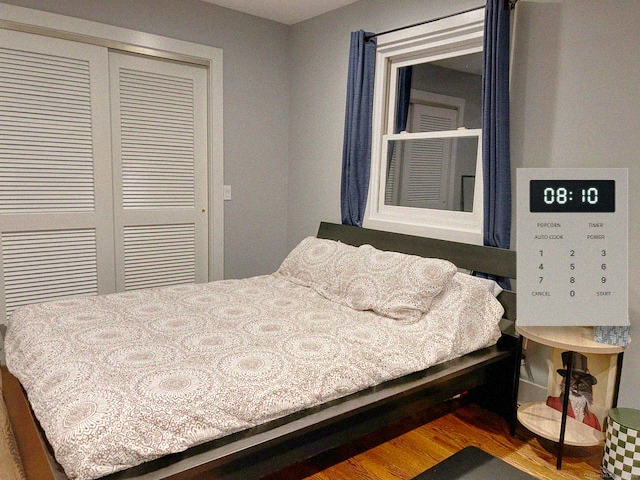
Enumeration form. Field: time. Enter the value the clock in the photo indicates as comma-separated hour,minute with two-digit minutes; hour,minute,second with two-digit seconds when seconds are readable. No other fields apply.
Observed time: 8,10
